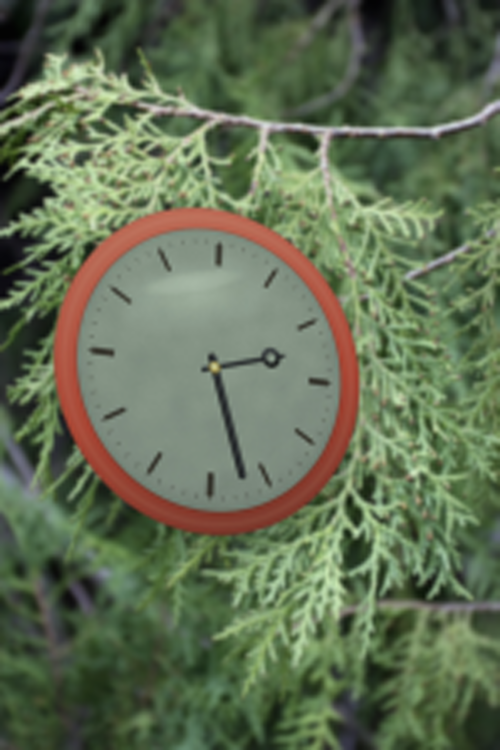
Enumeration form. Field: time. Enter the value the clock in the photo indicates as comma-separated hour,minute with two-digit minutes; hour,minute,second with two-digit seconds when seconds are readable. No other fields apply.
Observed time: 2,27
